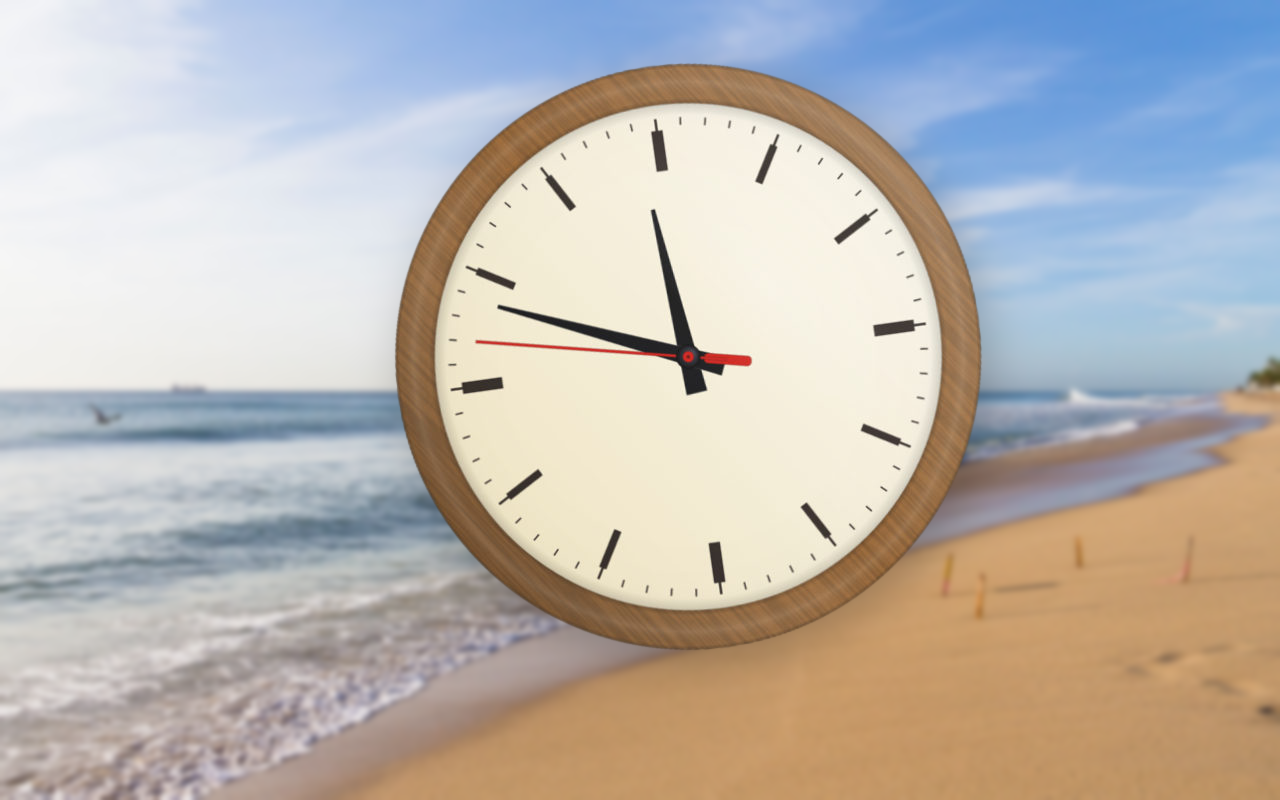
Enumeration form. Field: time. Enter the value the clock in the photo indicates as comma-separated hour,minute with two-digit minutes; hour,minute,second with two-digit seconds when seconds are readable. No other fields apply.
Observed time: 11,48,47
